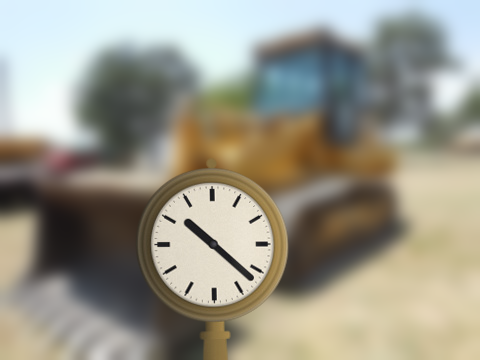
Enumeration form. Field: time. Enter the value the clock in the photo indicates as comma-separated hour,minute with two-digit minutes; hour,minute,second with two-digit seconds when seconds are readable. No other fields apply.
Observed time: 10,22
